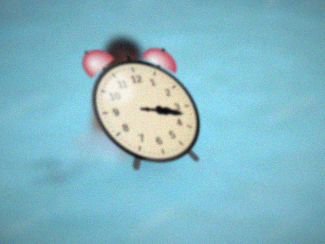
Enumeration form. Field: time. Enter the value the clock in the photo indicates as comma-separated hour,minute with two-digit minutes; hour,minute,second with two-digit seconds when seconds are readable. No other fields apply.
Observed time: 3,17
